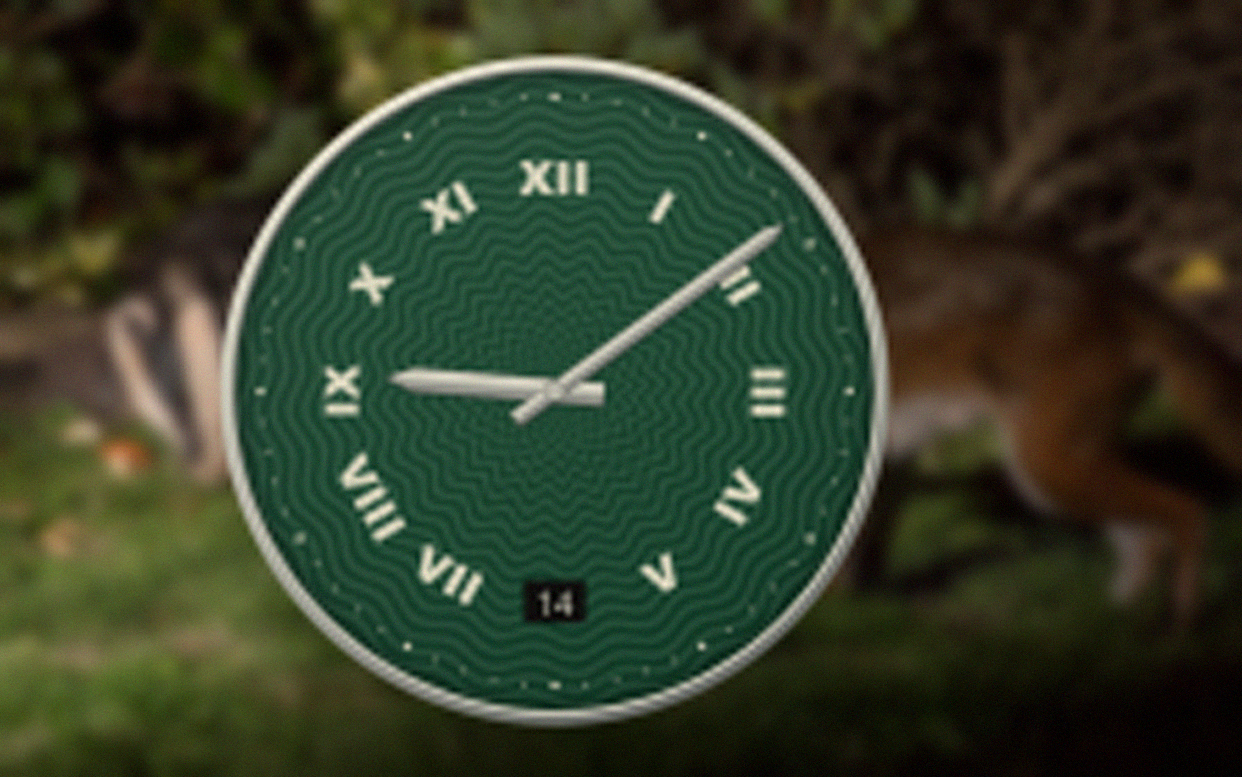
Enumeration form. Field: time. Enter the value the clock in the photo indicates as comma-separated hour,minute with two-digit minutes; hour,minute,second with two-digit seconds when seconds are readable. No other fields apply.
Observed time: 9,09
